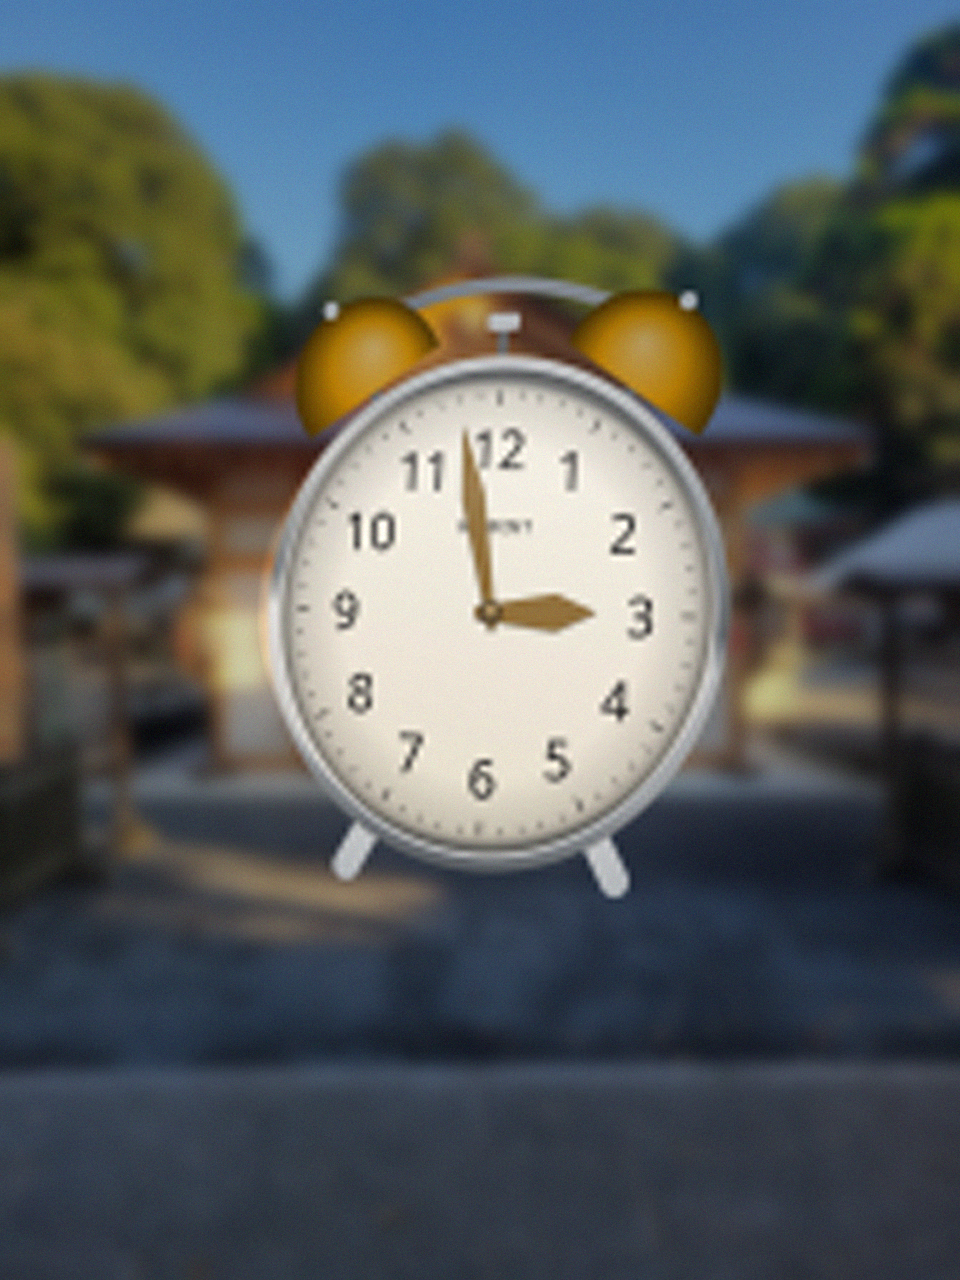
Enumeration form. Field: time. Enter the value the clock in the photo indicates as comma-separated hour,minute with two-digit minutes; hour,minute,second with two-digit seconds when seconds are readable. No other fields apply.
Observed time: 2,58
